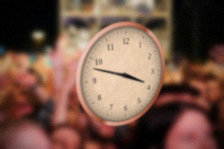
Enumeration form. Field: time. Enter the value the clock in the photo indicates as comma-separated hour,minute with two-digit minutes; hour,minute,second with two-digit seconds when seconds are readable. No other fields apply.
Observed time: 3,48
